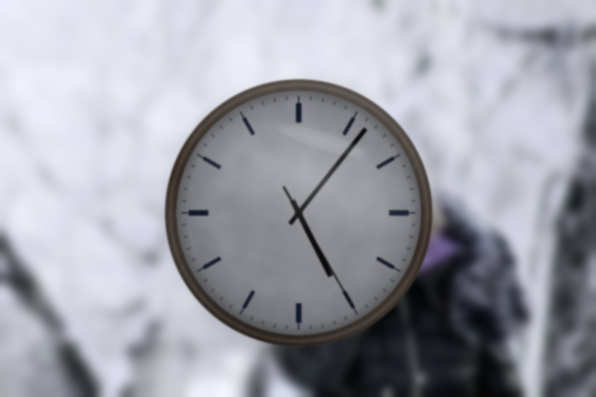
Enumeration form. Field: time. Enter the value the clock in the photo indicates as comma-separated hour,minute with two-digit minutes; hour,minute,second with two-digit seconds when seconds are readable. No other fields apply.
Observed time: 5,06,25
